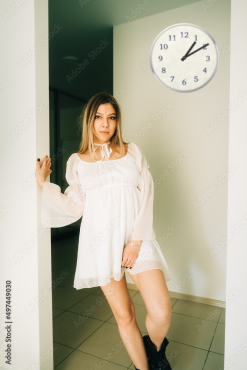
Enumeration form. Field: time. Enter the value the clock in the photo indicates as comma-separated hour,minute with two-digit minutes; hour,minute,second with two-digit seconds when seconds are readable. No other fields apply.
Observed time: 1,10
